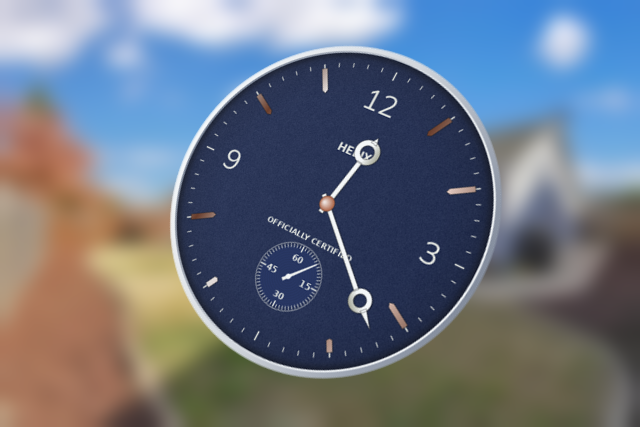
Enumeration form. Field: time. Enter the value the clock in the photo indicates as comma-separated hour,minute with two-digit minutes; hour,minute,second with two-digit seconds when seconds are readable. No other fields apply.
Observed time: 12,22,07
